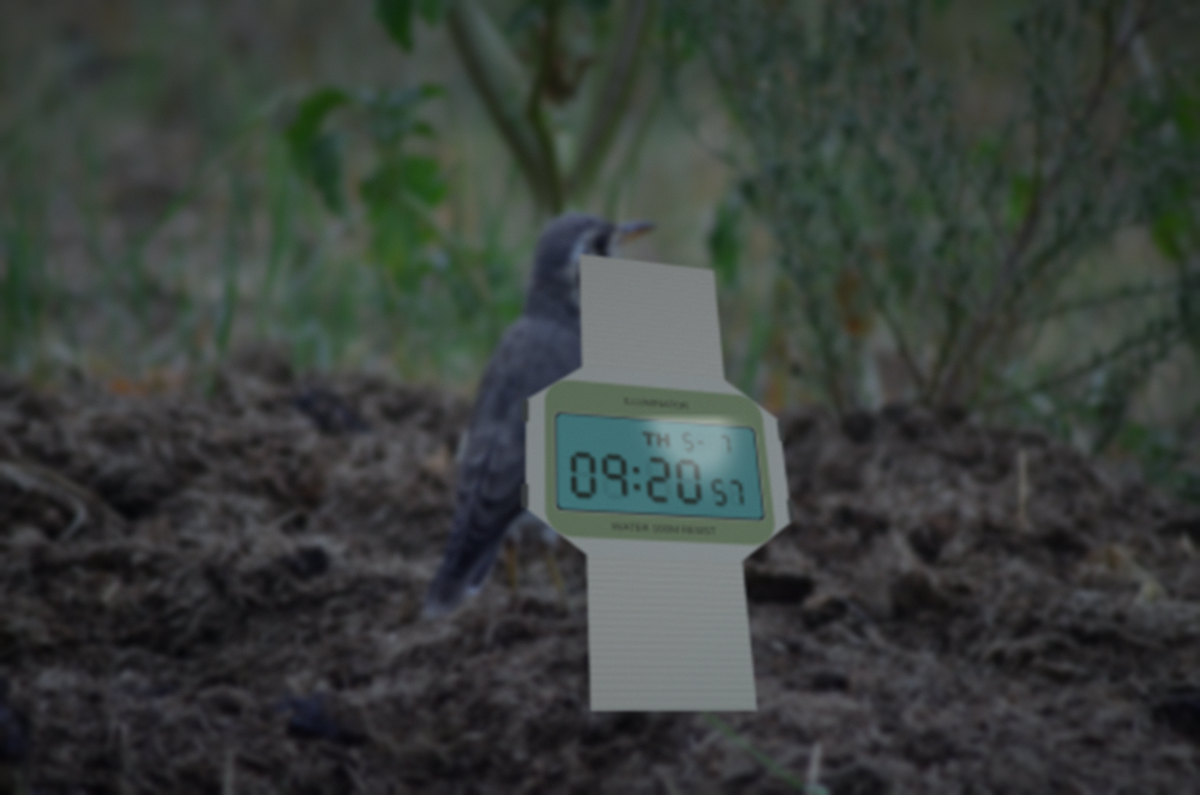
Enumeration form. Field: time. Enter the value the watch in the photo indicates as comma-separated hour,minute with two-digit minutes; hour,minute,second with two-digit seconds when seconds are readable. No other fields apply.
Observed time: 9,20,57
